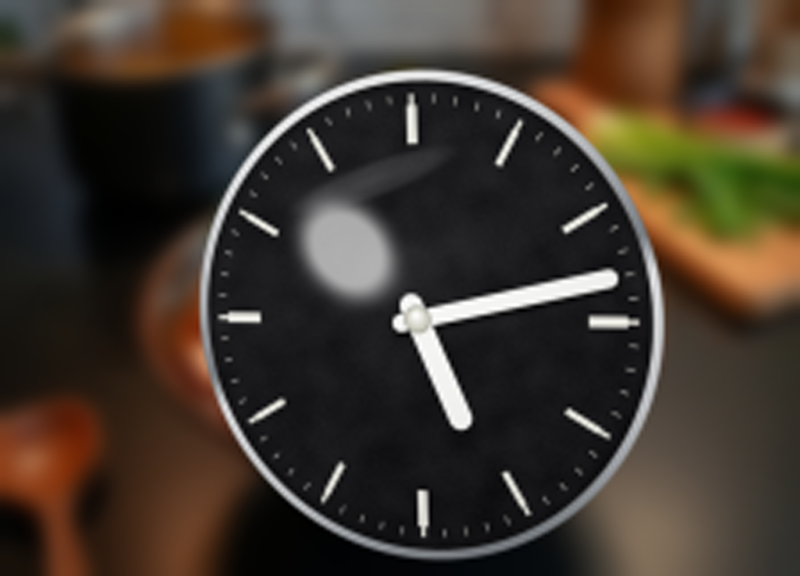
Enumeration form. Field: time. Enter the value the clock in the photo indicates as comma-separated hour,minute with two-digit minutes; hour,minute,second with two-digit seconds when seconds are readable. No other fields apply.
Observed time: 5,13
